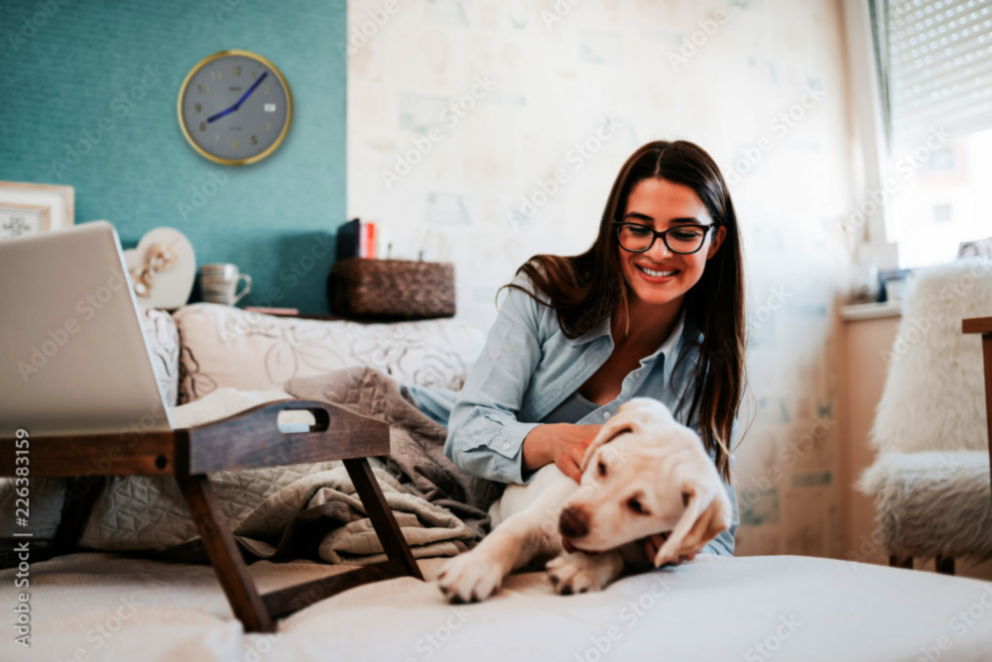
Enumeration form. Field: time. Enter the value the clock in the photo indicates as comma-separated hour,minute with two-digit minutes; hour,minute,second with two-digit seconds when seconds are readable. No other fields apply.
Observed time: 8,07
